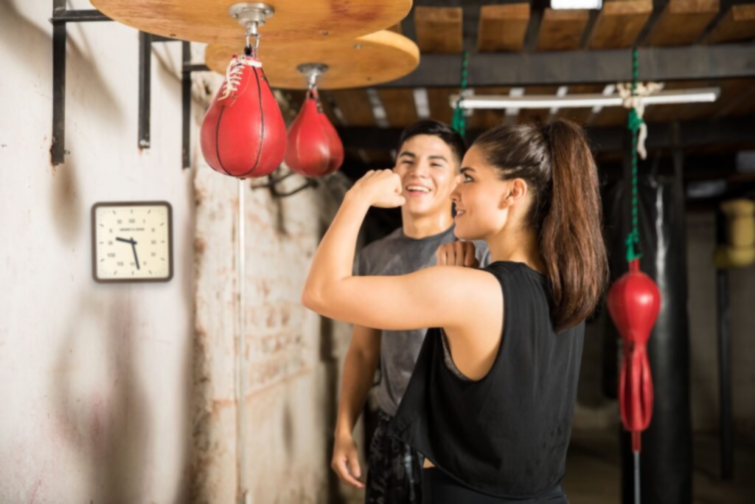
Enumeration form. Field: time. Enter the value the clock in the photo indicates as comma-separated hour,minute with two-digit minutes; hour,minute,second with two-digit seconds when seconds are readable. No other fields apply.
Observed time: 9,28
